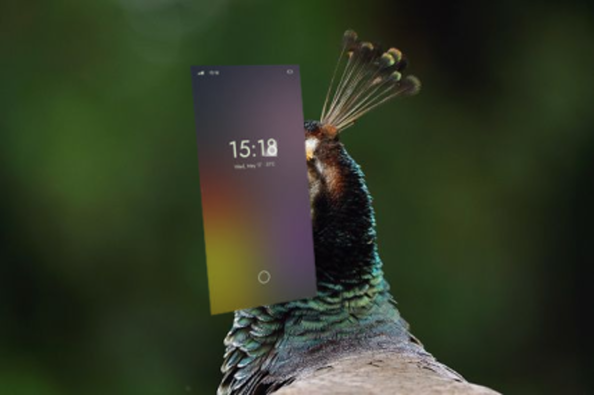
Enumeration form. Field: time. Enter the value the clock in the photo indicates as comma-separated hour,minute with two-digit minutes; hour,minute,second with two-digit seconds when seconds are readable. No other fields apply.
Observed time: 15,18
